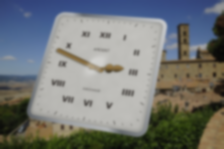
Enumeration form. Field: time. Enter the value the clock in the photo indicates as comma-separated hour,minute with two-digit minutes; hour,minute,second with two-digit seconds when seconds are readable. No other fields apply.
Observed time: 2,48
